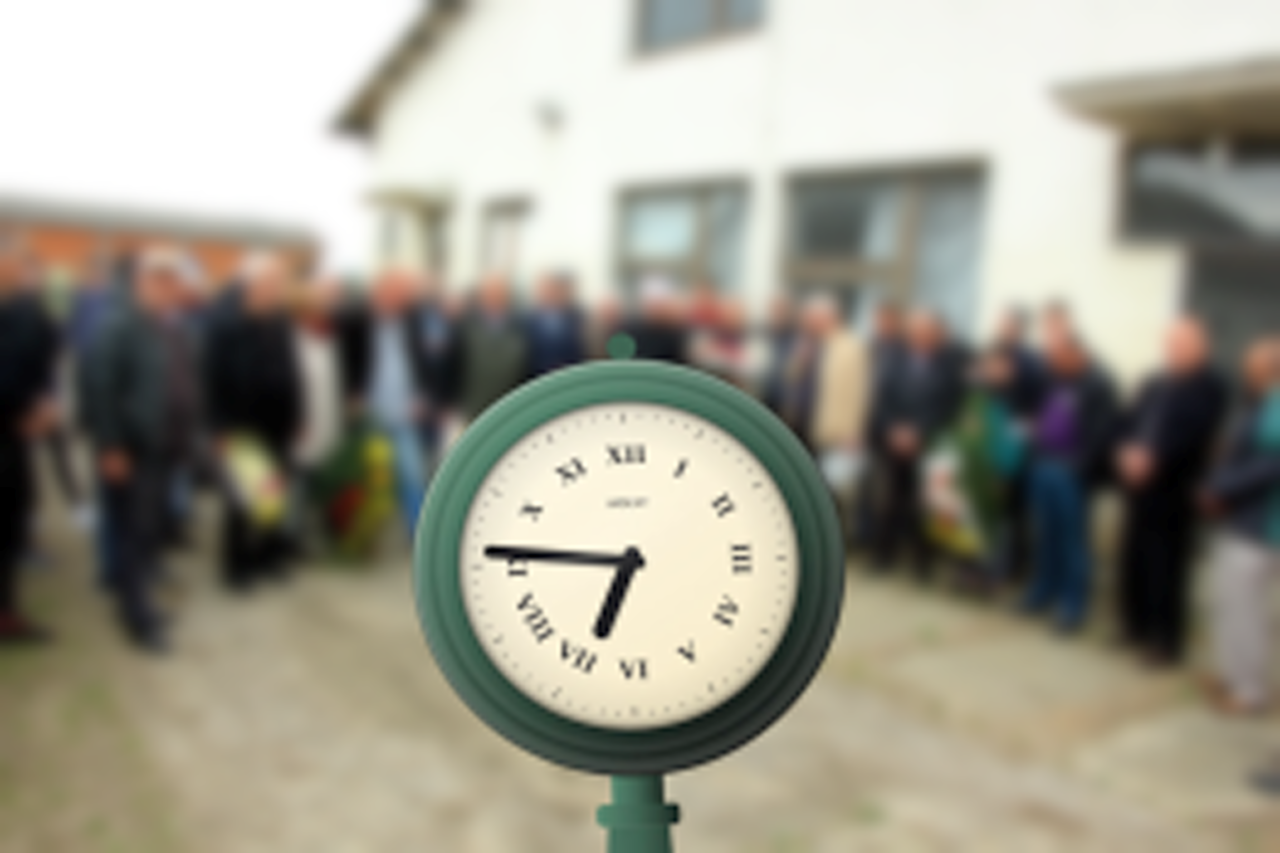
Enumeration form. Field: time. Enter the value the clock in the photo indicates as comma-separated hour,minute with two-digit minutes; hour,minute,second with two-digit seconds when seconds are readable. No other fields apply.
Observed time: 6,46
